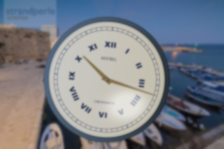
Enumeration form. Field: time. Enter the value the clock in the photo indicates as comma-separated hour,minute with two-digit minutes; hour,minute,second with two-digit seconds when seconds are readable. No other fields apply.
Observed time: 10,17
